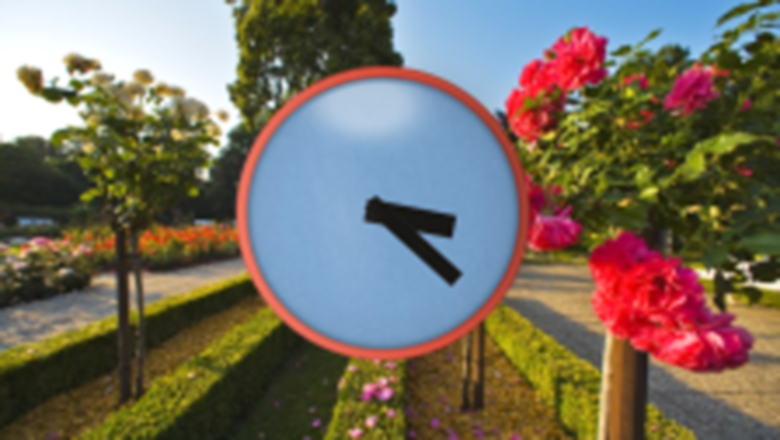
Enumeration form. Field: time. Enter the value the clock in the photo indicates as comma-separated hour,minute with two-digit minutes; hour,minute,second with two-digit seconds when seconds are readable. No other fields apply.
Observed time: 3,22
